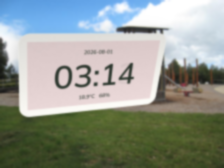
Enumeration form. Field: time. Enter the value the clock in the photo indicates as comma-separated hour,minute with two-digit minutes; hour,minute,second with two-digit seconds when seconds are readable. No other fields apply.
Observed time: 3,14
